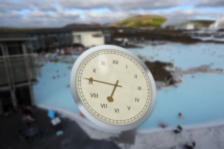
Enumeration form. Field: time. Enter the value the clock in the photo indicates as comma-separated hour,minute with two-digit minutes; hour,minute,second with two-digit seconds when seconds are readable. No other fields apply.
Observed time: 6,46
